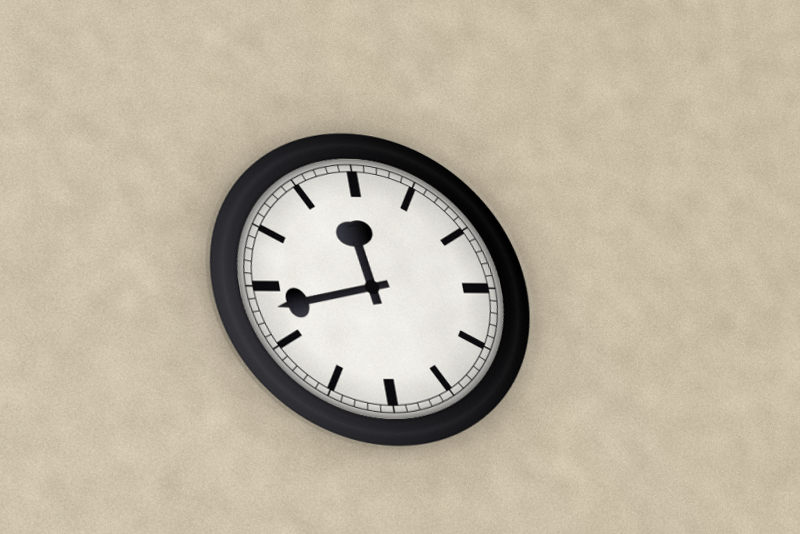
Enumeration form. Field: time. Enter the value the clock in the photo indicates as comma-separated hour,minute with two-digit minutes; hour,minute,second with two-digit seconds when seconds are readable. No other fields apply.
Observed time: 11,43
